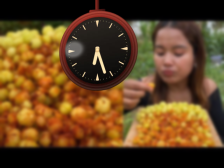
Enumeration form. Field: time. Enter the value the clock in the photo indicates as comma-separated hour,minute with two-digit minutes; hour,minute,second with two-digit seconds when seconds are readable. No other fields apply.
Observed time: 6,27
